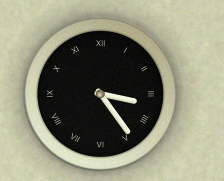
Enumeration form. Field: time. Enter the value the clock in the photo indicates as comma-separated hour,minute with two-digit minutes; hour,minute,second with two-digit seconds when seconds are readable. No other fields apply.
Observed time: 3,24
